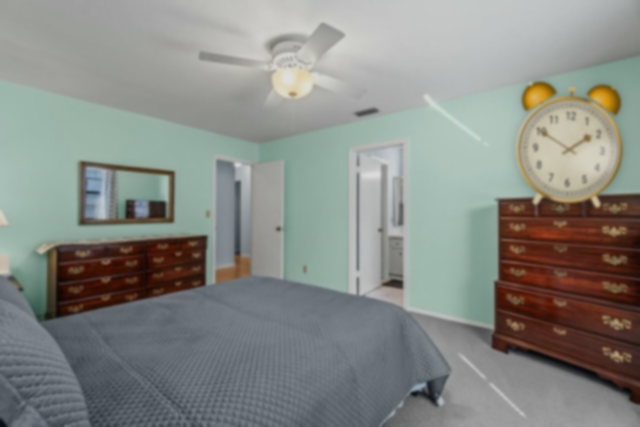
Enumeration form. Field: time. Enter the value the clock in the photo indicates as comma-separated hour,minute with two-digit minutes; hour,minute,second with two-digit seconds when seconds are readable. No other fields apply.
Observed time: 1,50
